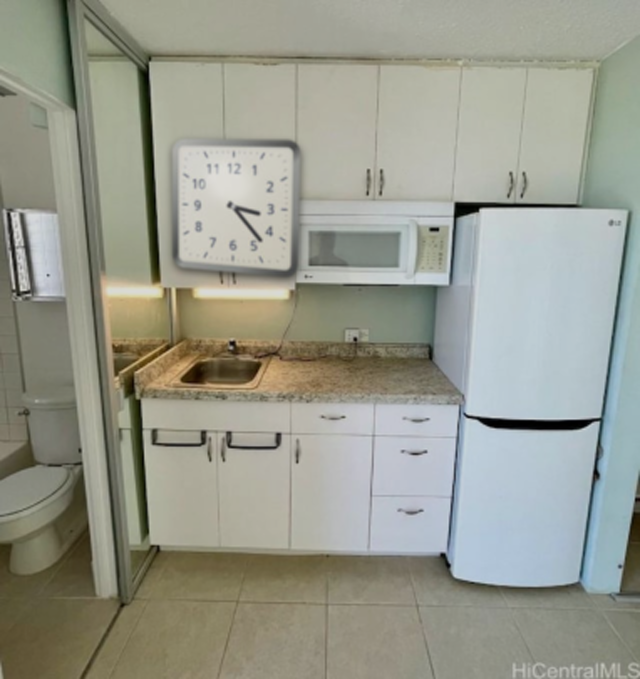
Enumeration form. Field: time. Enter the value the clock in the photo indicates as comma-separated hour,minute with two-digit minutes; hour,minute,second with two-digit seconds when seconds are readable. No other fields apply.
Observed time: 3,23
